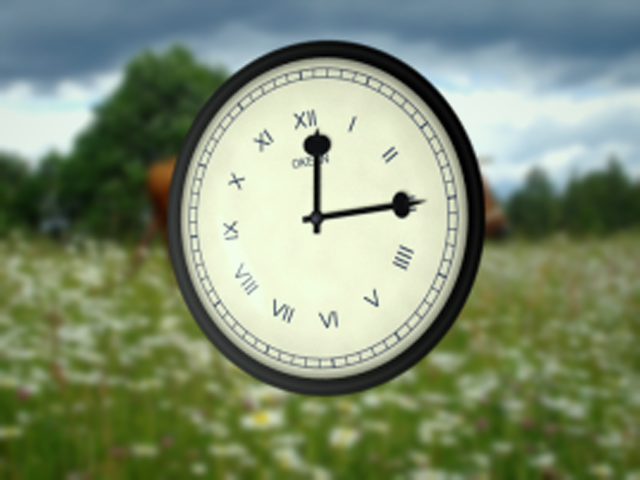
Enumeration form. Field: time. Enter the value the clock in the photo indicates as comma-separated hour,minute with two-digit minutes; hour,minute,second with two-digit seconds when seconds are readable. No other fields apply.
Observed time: 12,15
